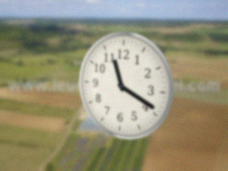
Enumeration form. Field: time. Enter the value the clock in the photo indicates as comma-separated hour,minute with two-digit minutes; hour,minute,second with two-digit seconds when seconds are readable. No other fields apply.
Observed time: 11,19
